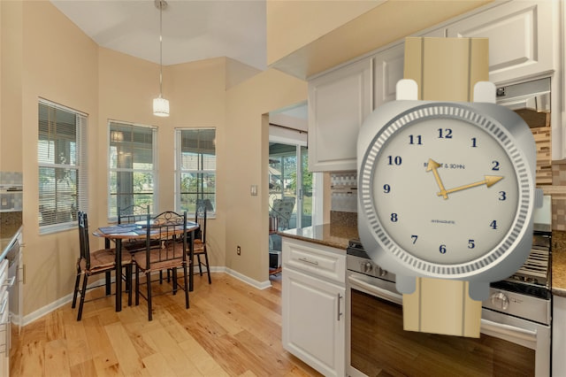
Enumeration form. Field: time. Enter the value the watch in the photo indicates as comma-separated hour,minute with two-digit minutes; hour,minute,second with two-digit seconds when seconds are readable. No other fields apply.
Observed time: 11,12
